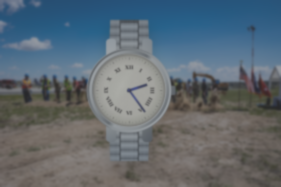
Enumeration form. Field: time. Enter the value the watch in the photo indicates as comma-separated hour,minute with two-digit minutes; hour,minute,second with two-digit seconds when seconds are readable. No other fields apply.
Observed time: 2,24
